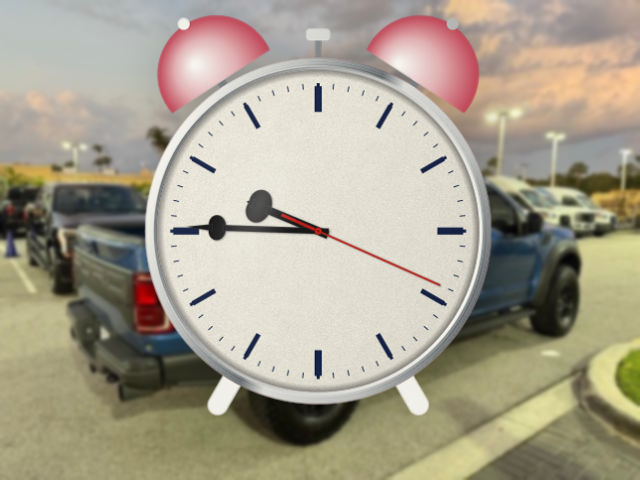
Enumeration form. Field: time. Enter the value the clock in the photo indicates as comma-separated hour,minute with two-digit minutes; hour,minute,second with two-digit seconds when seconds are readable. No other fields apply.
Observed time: 9,45,19
